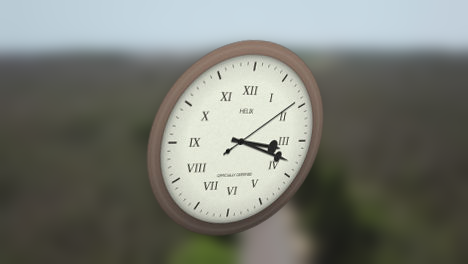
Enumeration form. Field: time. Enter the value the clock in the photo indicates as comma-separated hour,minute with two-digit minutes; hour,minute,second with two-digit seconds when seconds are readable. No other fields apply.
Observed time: 3,18,09
